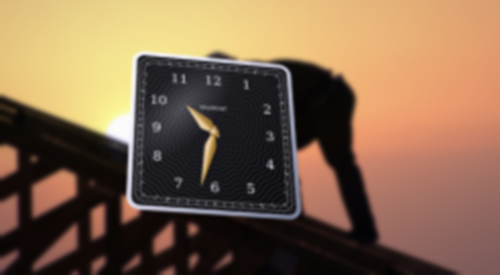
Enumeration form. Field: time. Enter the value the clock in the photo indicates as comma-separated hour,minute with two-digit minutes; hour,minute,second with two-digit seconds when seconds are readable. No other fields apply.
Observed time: 10,32
